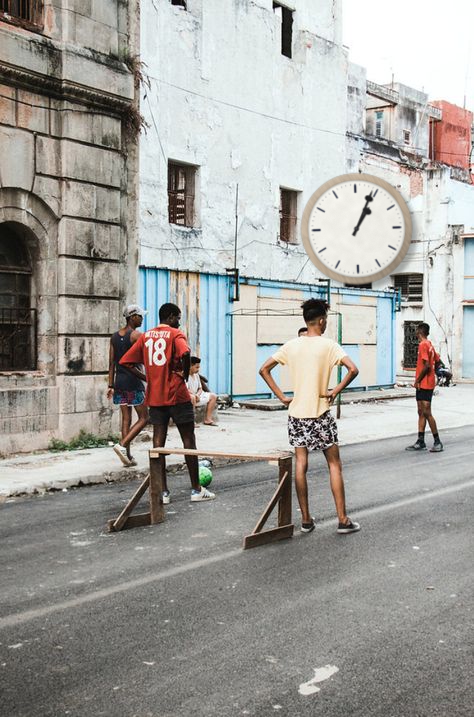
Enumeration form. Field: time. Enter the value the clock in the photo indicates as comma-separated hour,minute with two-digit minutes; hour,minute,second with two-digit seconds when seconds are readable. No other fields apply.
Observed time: 1,04
